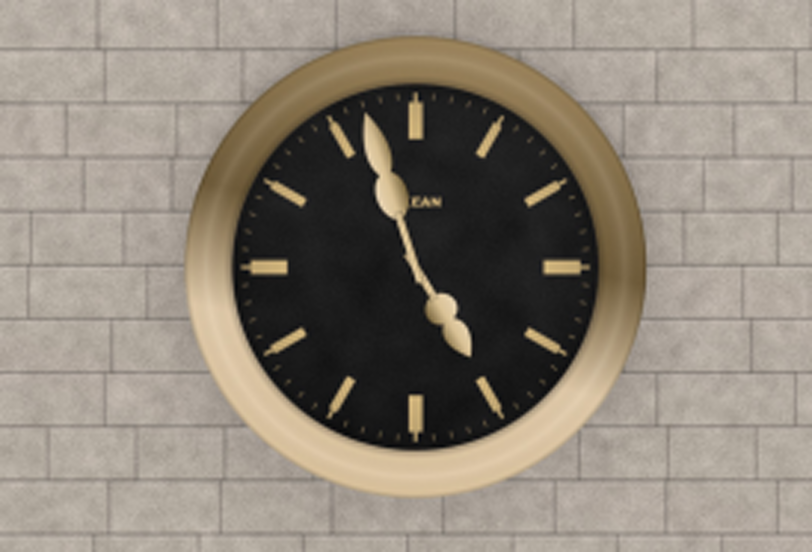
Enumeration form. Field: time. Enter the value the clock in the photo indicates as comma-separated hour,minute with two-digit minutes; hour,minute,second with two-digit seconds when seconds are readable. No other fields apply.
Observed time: 4,57
